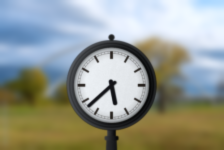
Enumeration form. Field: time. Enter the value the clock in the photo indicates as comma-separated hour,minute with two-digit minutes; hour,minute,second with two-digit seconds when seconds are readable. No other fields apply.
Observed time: 5,38
